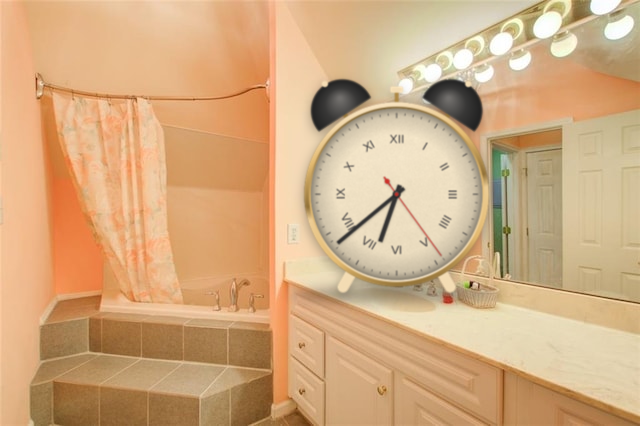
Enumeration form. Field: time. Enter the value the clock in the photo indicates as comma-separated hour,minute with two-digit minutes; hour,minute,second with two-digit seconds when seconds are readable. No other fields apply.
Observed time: 6,38,24
